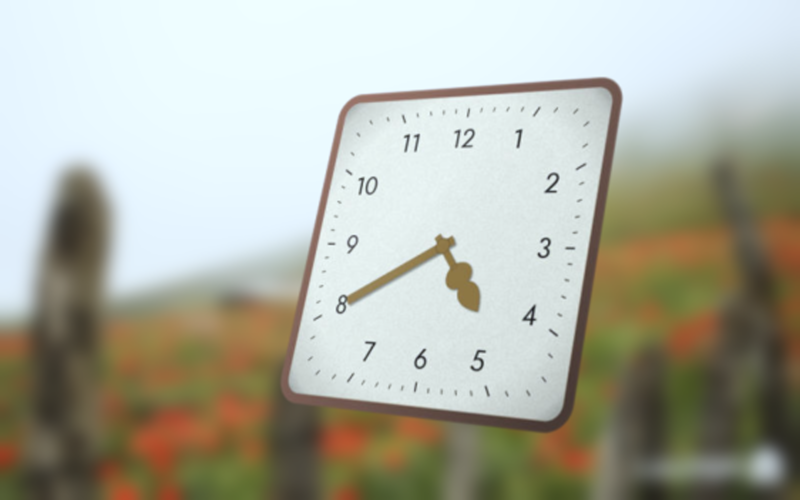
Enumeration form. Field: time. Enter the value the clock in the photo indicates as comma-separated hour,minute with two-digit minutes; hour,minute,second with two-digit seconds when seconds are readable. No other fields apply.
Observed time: 4,40
